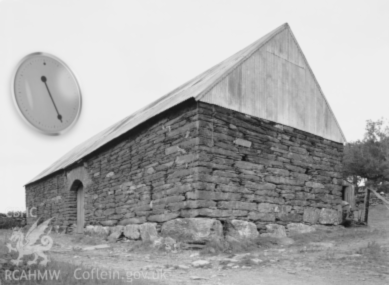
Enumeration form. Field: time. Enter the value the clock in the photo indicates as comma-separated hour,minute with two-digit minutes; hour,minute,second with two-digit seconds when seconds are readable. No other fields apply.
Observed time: 11,27
